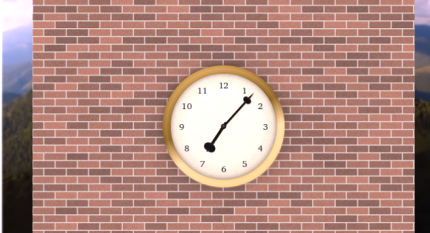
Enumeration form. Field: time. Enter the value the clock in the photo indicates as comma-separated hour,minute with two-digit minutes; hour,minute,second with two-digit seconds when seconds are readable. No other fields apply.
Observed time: 7,07
